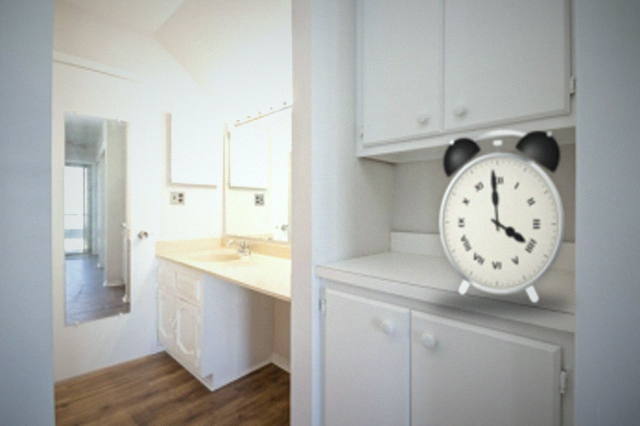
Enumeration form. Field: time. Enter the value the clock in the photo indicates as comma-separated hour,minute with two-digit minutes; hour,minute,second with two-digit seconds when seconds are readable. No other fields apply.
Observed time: 3,59
